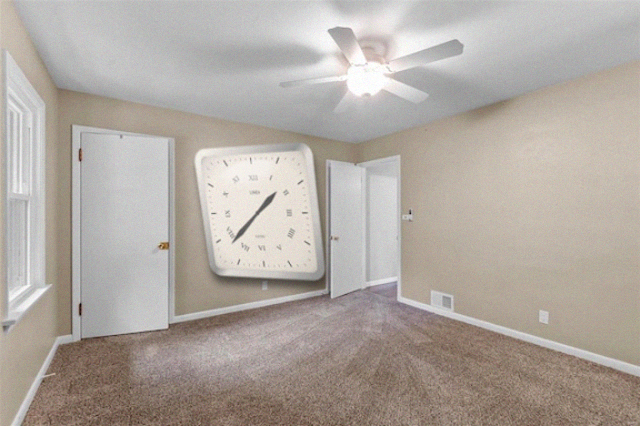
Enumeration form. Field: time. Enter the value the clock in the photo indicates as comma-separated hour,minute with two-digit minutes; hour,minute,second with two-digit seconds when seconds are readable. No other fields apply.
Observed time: 1,38
